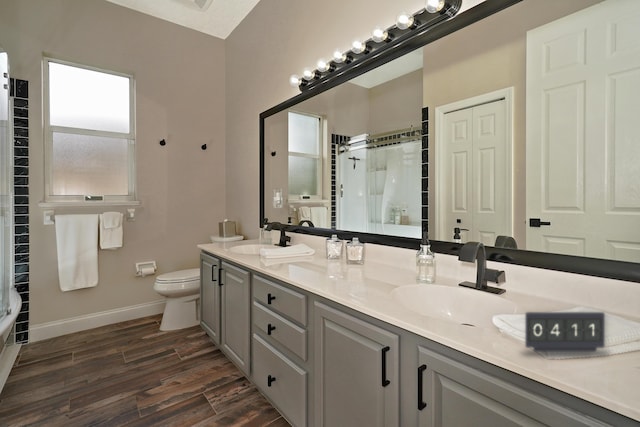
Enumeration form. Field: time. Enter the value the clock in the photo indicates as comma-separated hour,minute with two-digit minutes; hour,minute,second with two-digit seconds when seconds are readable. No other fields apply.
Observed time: 4,11
